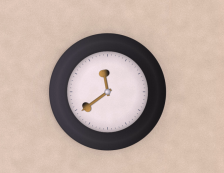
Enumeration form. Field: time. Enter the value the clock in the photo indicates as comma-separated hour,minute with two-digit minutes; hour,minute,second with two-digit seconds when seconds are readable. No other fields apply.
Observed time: 11,39
